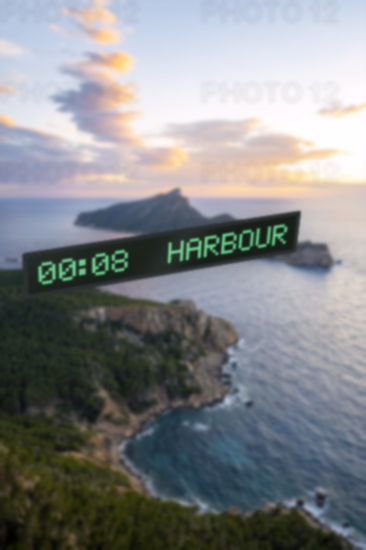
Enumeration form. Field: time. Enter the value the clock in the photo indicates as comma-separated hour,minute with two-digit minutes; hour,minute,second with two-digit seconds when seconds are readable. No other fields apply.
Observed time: 0,08
